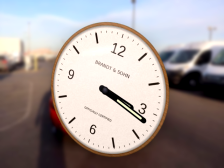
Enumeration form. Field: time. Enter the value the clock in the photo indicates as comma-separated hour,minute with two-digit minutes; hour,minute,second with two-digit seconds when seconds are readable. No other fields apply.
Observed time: 3,17
